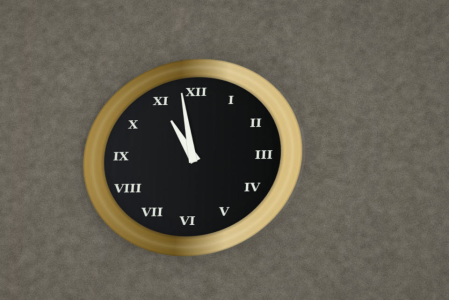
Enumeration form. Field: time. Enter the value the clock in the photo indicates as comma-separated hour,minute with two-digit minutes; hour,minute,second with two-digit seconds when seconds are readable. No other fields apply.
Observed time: 10,58
